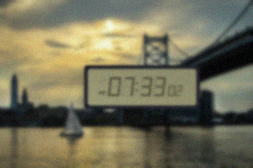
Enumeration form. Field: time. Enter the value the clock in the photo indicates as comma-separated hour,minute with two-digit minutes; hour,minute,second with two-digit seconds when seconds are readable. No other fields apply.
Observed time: 7,33
